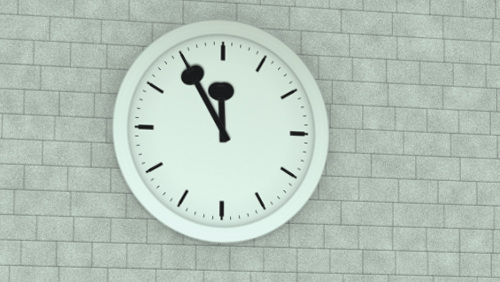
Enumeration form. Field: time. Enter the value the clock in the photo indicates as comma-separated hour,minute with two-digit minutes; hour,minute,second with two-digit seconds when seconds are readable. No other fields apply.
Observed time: 11,55
